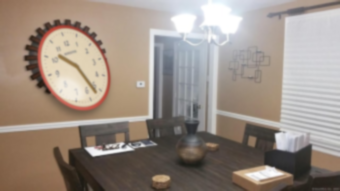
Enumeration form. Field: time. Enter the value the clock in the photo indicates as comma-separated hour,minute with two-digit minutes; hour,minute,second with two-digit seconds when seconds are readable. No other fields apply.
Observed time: 10,27
